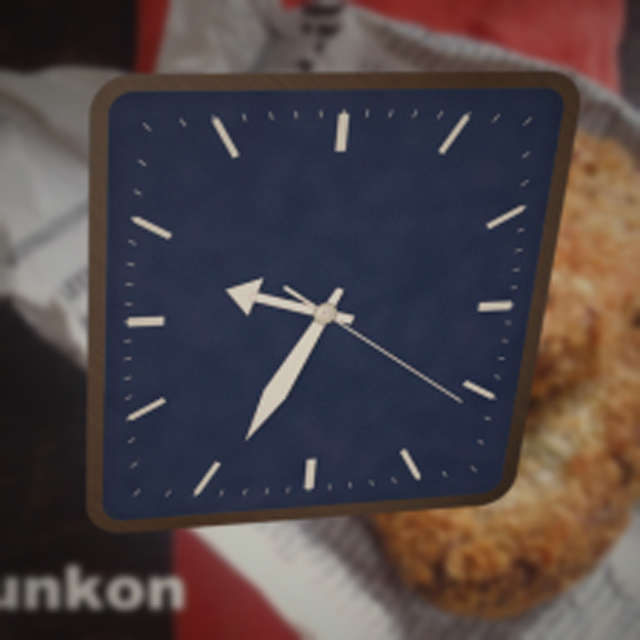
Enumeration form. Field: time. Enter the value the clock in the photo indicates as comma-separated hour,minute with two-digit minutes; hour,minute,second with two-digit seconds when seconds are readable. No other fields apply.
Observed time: 9,34,21
